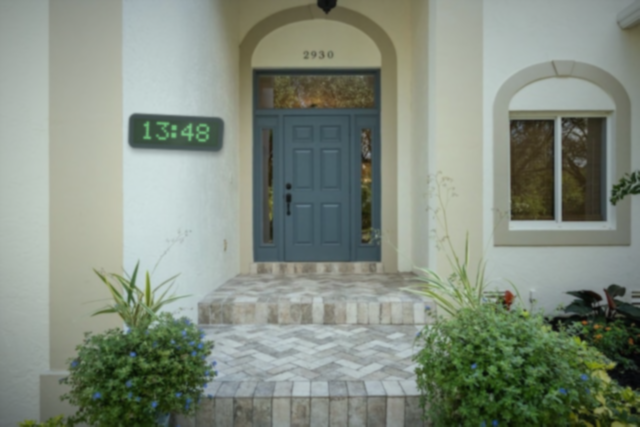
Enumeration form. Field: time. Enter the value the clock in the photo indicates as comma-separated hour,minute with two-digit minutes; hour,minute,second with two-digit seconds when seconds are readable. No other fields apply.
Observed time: 13,48
